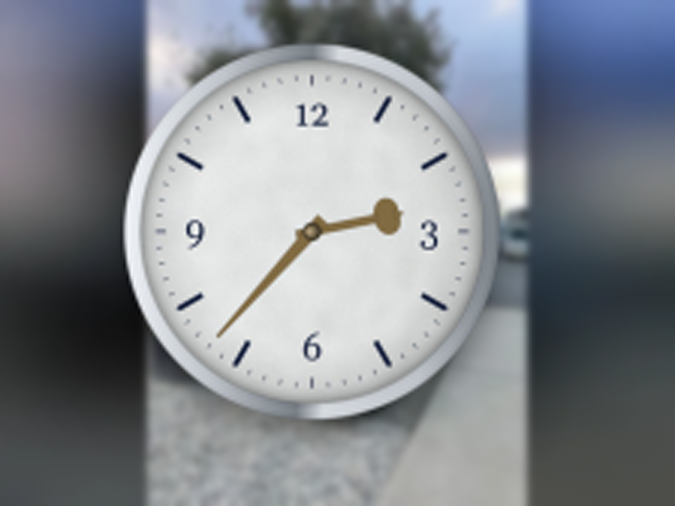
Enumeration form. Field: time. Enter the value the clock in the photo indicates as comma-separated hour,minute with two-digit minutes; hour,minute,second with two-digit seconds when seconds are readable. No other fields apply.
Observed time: 2,37
